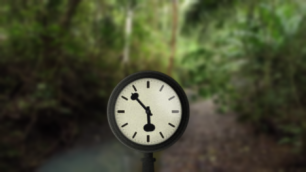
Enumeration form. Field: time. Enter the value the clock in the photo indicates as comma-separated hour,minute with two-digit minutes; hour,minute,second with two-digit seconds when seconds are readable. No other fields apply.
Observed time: 5,53
